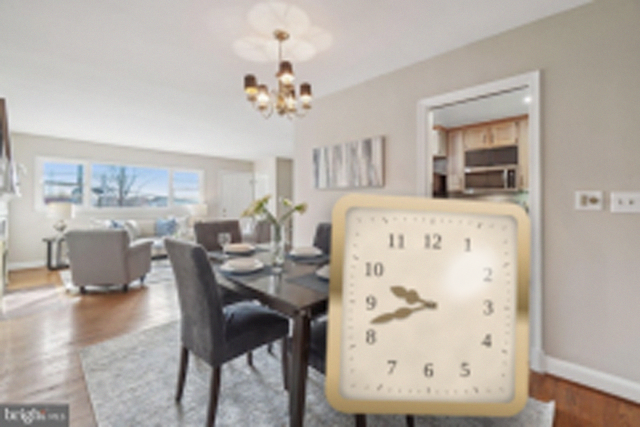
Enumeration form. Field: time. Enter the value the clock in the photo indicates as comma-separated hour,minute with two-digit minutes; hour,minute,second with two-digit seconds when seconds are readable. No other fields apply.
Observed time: 9,42
